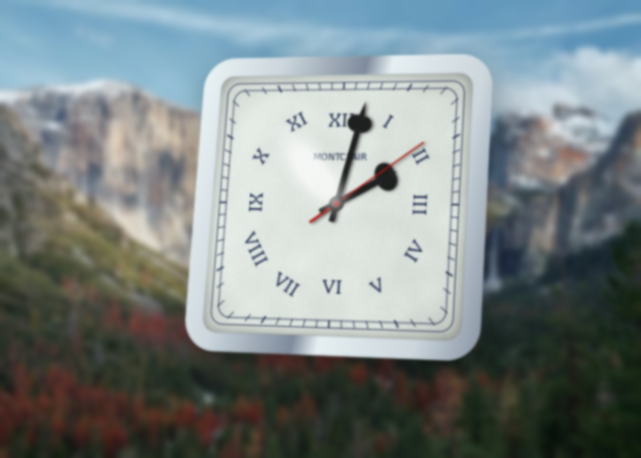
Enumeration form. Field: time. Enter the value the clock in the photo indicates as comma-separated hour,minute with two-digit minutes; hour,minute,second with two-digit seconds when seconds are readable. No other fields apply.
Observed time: 2,02,09
